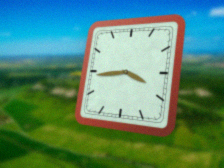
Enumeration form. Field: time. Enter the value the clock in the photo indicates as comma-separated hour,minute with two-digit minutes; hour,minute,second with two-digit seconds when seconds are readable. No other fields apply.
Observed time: 3,44
